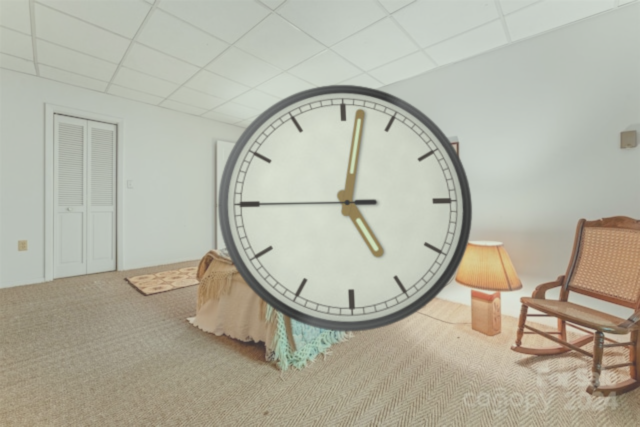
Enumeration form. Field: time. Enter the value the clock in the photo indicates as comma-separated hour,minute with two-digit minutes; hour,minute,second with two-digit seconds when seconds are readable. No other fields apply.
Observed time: 5,01,45
